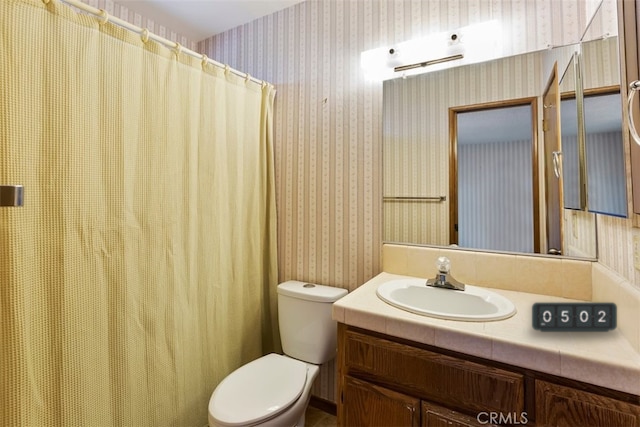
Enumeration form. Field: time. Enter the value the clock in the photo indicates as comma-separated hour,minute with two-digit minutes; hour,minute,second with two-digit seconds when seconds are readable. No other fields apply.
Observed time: 5,02
